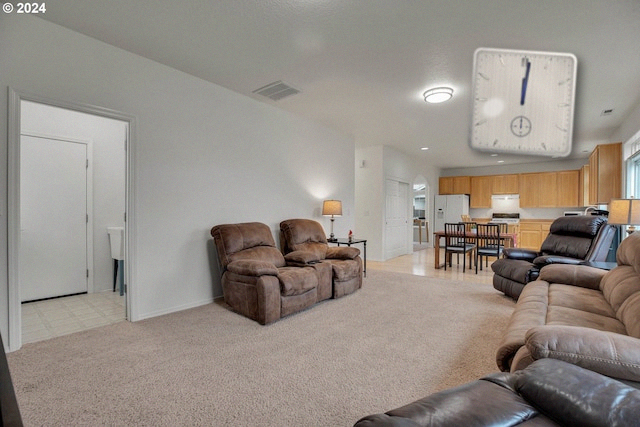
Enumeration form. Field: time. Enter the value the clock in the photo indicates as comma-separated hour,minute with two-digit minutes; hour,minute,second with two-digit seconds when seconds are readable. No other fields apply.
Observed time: 12,01
